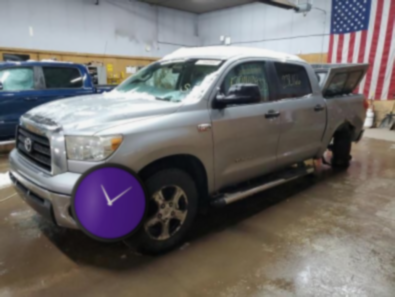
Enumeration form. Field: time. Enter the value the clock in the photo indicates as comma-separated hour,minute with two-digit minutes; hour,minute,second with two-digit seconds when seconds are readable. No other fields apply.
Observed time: 11,09
